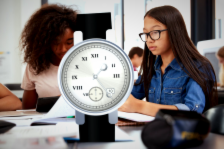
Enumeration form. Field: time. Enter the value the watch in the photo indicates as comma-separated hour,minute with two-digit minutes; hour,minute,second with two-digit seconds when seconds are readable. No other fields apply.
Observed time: 1,24
